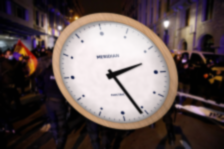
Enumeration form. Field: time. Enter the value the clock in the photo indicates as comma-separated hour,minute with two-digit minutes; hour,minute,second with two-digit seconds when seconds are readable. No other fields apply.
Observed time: 2,26
